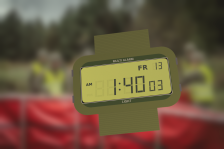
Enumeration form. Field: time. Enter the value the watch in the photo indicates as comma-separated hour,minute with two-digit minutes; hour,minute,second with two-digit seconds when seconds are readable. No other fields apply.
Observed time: 1,40,03
